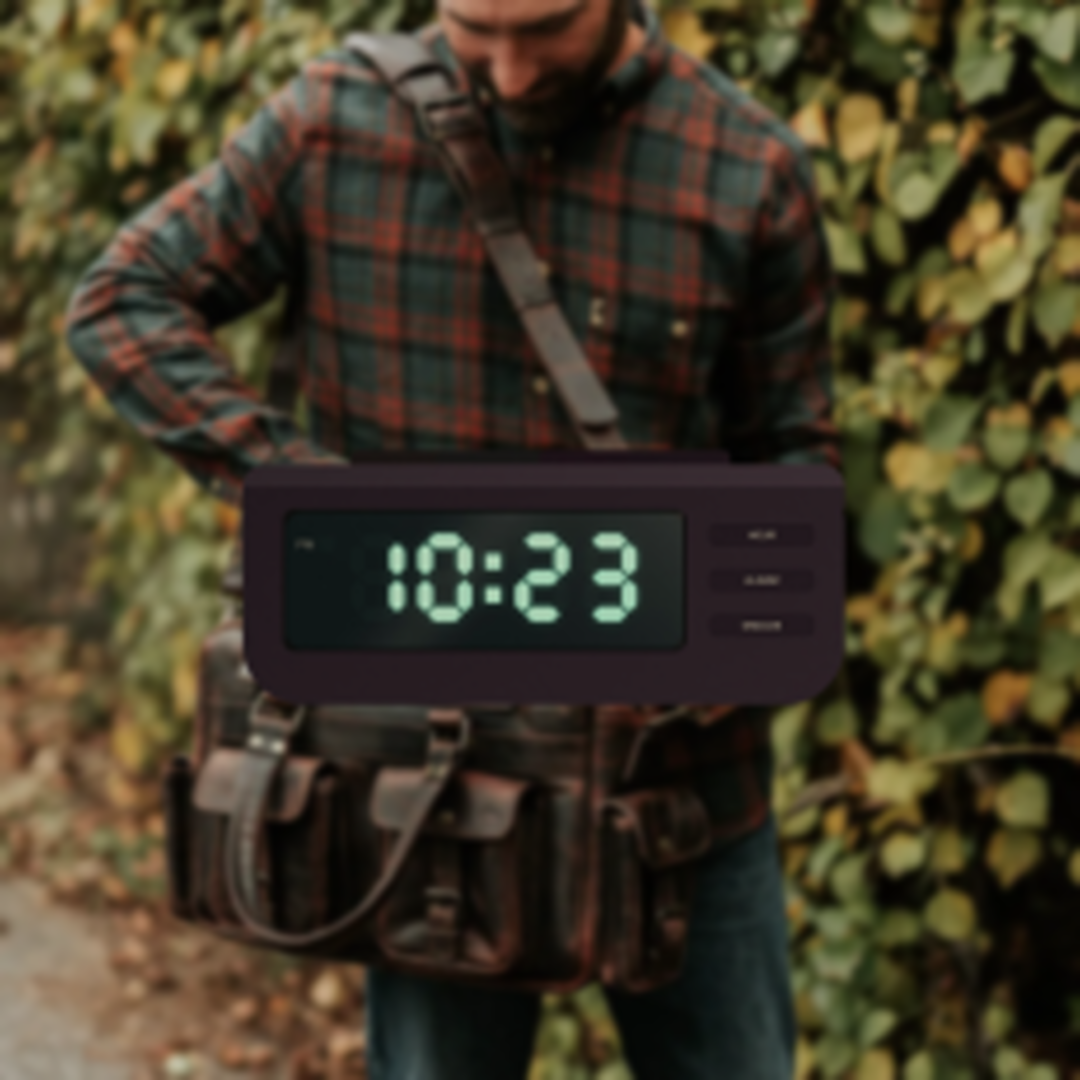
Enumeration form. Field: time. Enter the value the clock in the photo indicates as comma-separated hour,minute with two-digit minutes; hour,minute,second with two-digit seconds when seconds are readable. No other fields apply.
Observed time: 10,23
